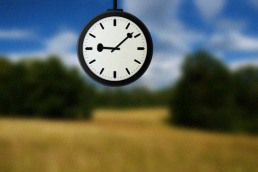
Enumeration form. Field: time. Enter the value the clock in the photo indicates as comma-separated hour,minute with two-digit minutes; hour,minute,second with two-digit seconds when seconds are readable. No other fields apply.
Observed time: 9,08
